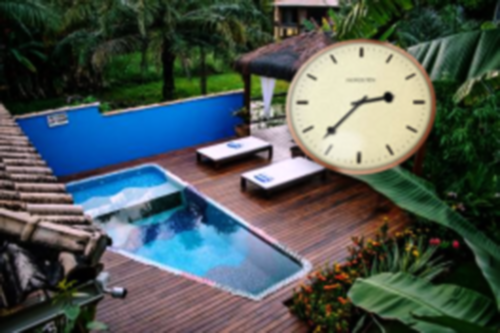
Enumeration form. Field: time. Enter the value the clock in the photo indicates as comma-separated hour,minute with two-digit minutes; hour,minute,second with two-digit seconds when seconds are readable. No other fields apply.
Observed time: 2,37
